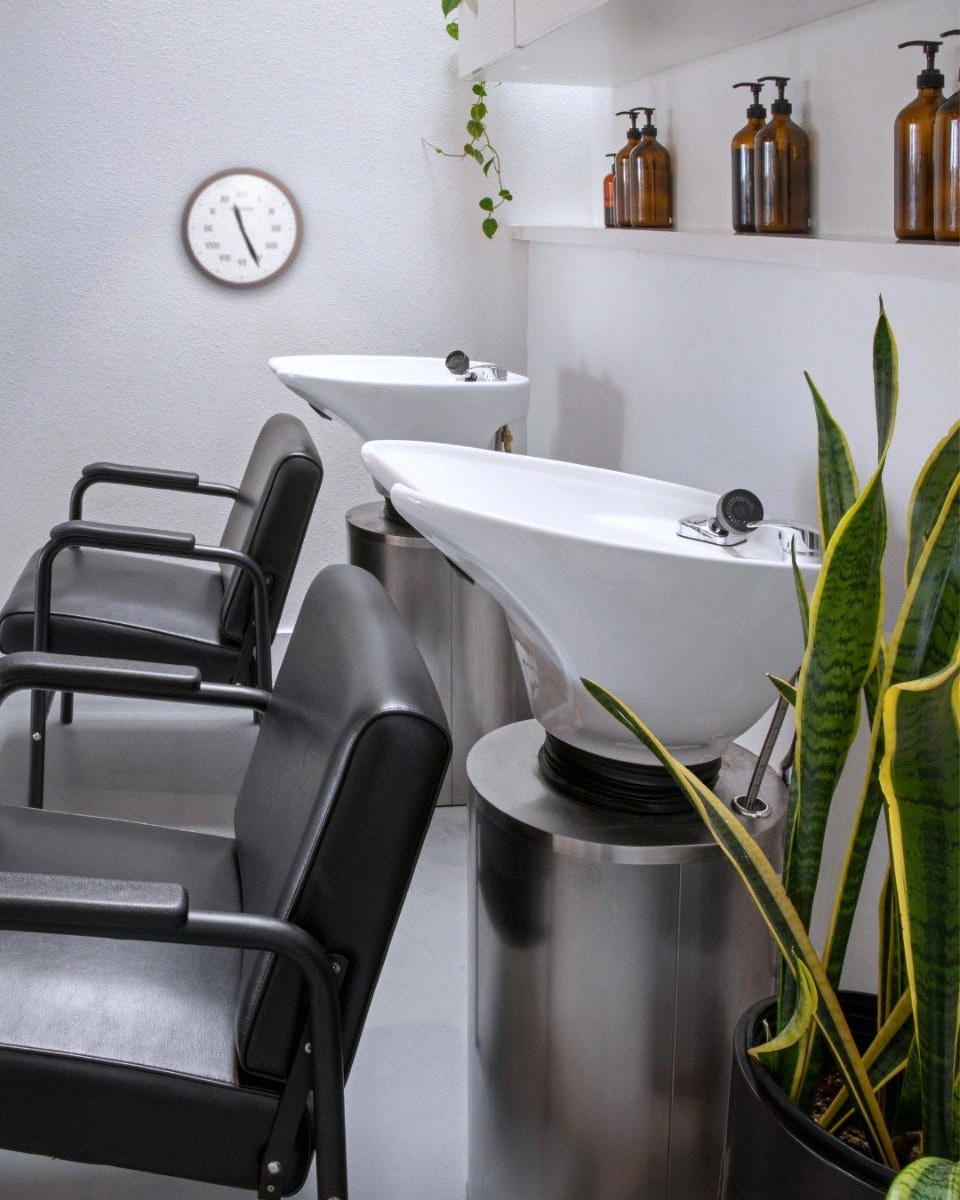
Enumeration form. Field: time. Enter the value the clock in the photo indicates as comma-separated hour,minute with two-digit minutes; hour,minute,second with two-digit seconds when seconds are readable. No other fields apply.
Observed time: 11,26
